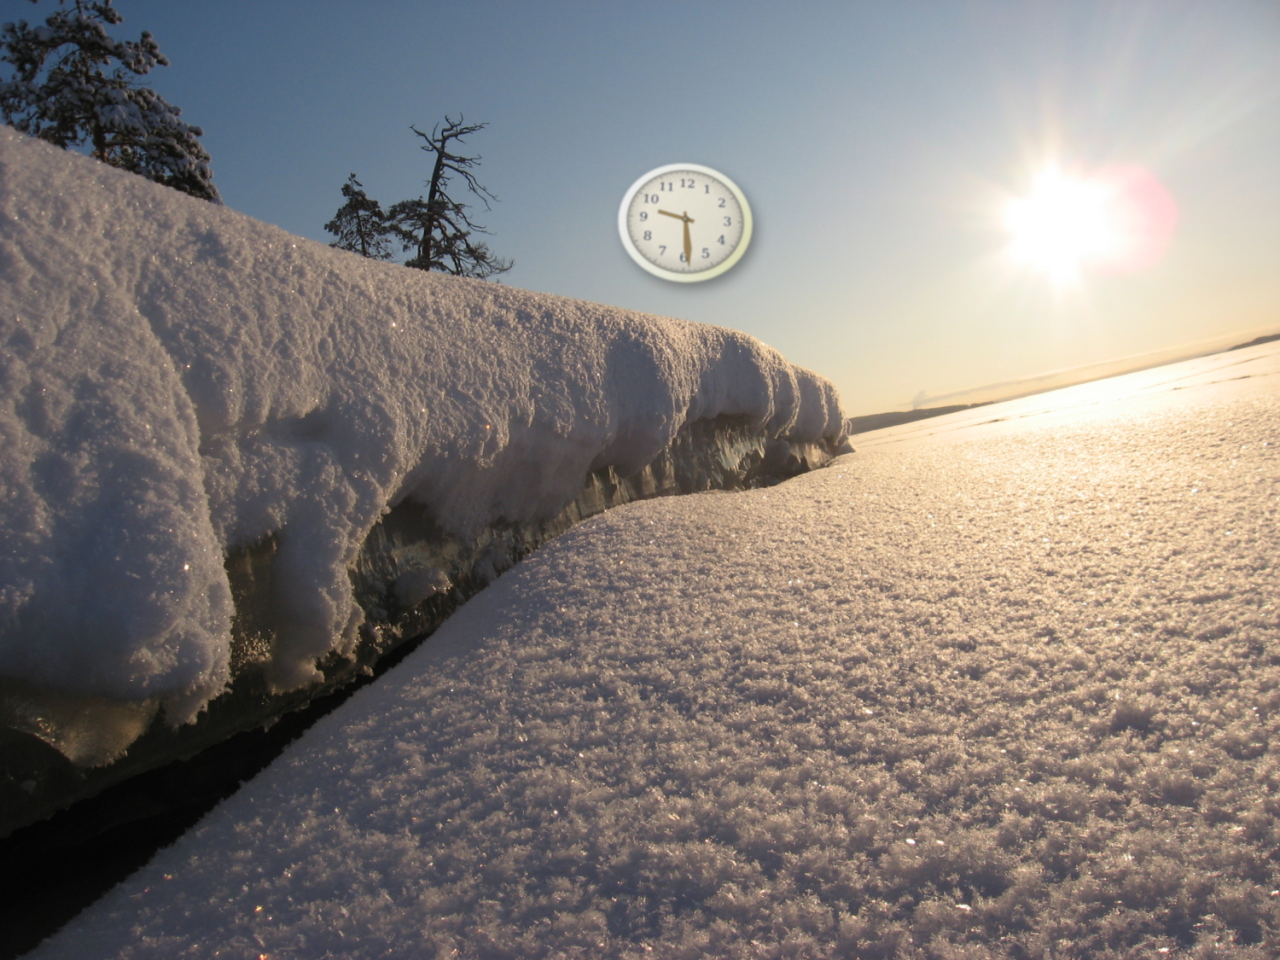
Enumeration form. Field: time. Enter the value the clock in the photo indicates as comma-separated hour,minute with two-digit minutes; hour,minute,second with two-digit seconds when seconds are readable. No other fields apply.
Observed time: 9,29
